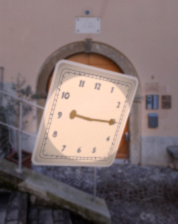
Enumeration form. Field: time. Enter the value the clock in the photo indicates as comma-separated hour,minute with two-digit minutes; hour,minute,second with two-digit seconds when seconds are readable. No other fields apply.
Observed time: 9,15
